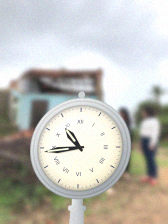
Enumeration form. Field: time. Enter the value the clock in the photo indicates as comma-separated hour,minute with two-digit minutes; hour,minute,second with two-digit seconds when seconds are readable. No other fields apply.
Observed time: 10,44
